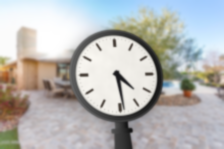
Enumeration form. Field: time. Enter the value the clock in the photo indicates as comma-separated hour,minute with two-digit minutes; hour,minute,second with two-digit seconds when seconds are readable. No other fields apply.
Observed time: 4,29
